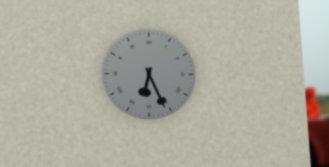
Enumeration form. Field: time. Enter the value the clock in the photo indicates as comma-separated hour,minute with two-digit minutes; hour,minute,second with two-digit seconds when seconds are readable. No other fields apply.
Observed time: 6,26
